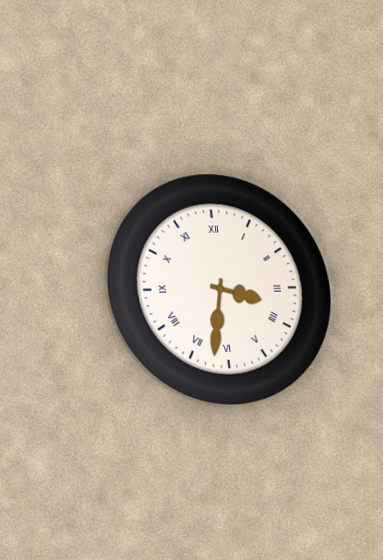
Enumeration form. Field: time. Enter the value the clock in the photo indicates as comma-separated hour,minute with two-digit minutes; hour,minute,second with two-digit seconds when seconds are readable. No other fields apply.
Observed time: 3,32
